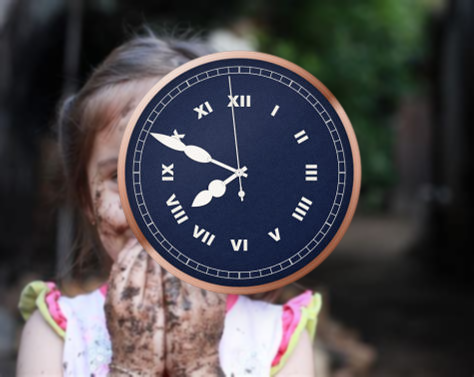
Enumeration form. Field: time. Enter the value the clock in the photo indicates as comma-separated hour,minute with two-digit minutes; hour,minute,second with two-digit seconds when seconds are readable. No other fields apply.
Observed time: 7,48,59
